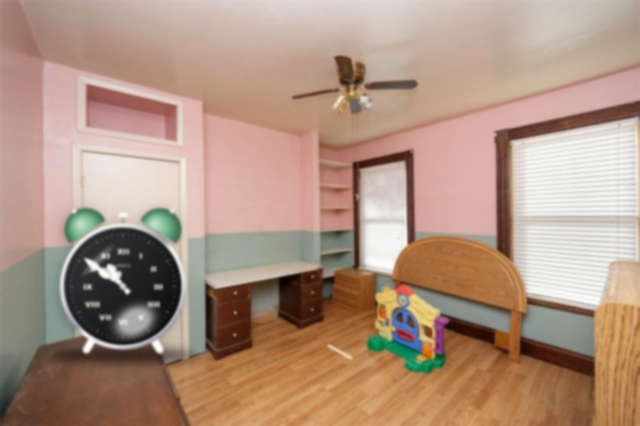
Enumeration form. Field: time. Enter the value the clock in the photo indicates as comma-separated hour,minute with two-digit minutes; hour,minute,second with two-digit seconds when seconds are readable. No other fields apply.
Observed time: 10,51
